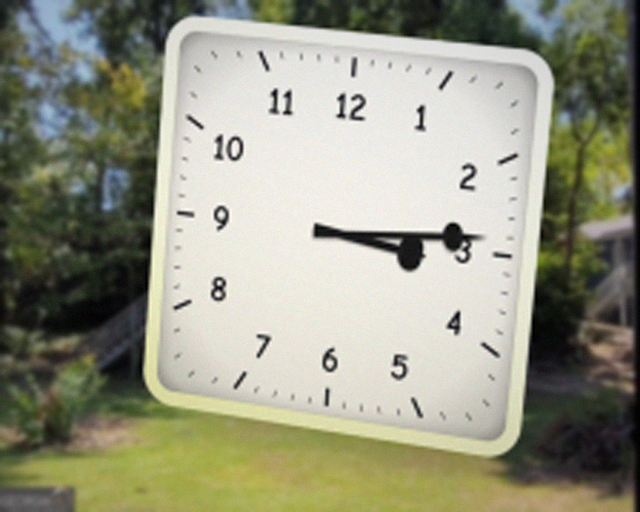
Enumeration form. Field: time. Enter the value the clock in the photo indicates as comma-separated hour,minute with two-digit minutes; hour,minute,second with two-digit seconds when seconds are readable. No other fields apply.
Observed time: 3,14
